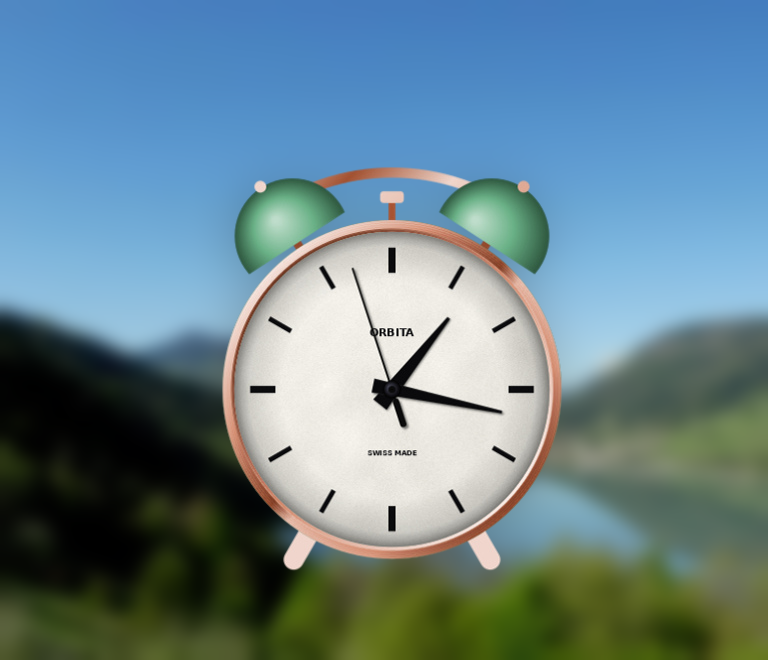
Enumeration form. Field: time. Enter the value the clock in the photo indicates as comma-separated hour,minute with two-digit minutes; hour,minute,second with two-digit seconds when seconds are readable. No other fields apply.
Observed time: 1,16,57
